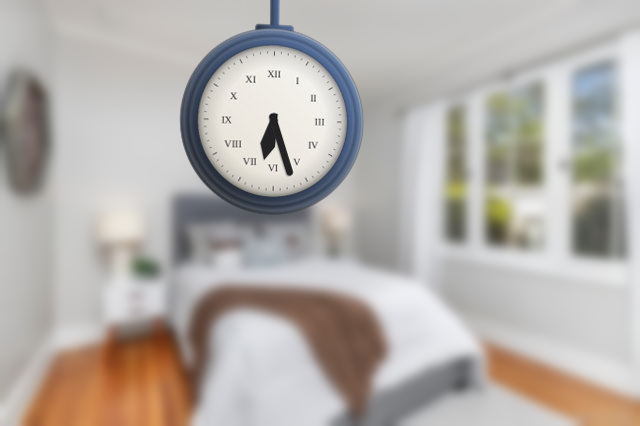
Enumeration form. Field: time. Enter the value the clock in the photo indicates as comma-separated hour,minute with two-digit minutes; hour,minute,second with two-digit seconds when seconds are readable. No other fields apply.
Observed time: 6,27
